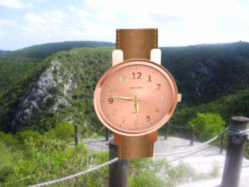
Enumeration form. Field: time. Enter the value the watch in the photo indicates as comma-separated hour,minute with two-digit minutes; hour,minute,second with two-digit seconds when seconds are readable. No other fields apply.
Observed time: 5,47
